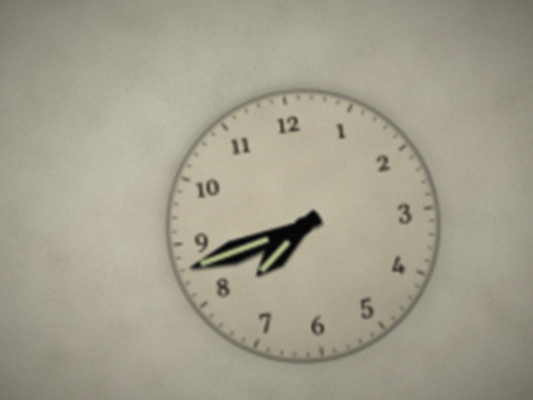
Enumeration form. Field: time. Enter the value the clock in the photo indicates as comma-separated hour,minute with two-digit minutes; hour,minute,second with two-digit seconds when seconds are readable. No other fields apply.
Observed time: 7,43
